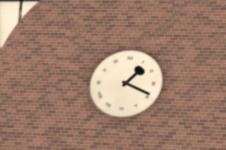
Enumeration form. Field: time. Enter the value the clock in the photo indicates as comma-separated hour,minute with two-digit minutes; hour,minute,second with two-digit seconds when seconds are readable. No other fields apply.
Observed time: 1,19
